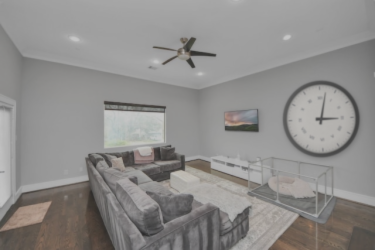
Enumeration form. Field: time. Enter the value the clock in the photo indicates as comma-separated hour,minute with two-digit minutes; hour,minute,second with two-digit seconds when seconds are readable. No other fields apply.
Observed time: 3,02
